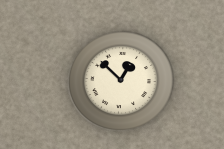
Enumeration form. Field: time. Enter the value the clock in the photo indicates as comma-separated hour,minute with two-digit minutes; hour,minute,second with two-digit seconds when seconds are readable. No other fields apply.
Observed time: 12,52
